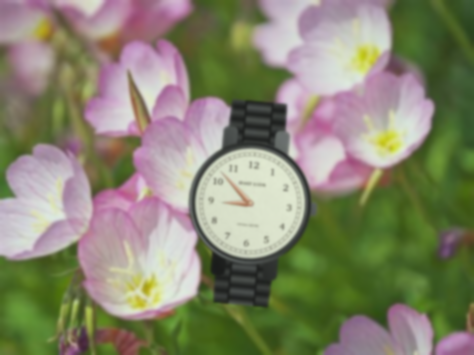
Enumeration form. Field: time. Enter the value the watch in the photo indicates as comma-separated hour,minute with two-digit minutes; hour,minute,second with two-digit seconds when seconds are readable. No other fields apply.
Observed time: 8,52
